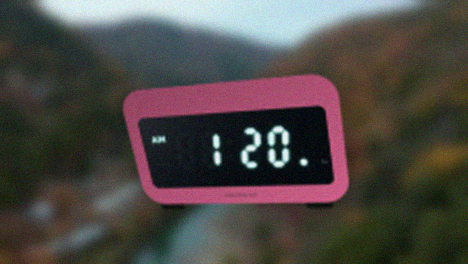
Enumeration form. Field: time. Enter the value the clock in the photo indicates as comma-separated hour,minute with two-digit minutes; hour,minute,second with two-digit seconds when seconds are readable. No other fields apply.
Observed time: 1,20
